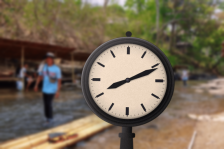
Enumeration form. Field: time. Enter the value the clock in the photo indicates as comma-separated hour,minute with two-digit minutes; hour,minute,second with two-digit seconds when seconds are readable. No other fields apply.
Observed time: 8,11
